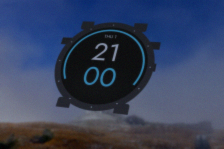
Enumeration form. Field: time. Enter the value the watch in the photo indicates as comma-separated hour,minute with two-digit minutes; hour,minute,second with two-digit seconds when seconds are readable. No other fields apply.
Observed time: 21,00
